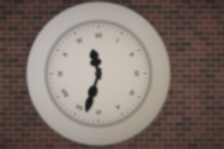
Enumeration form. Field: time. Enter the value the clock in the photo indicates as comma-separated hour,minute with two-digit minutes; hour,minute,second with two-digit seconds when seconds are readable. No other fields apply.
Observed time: 11,33
